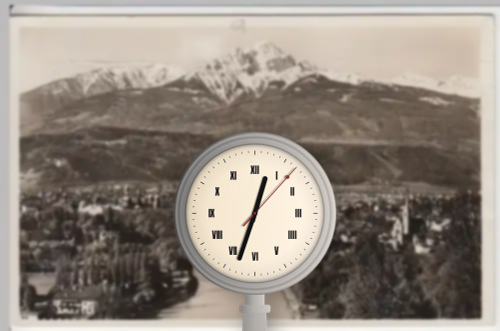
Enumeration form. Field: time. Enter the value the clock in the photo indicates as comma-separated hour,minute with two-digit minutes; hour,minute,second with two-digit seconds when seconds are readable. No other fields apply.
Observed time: 12,33,07
